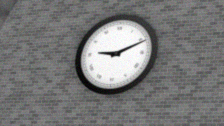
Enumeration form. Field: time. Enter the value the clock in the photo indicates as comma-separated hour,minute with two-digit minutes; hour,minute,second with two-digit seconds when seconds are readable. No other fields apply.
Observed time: 9,11
